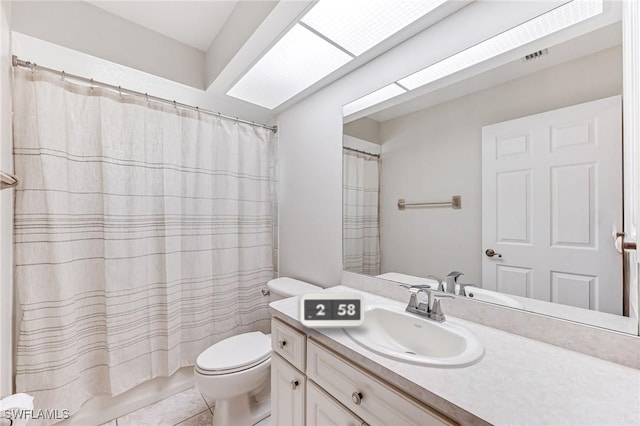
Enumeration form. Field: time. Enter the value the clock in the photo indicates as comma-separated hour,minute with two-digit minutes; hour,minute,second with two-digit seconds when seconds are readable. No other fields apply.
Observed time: 2,58
